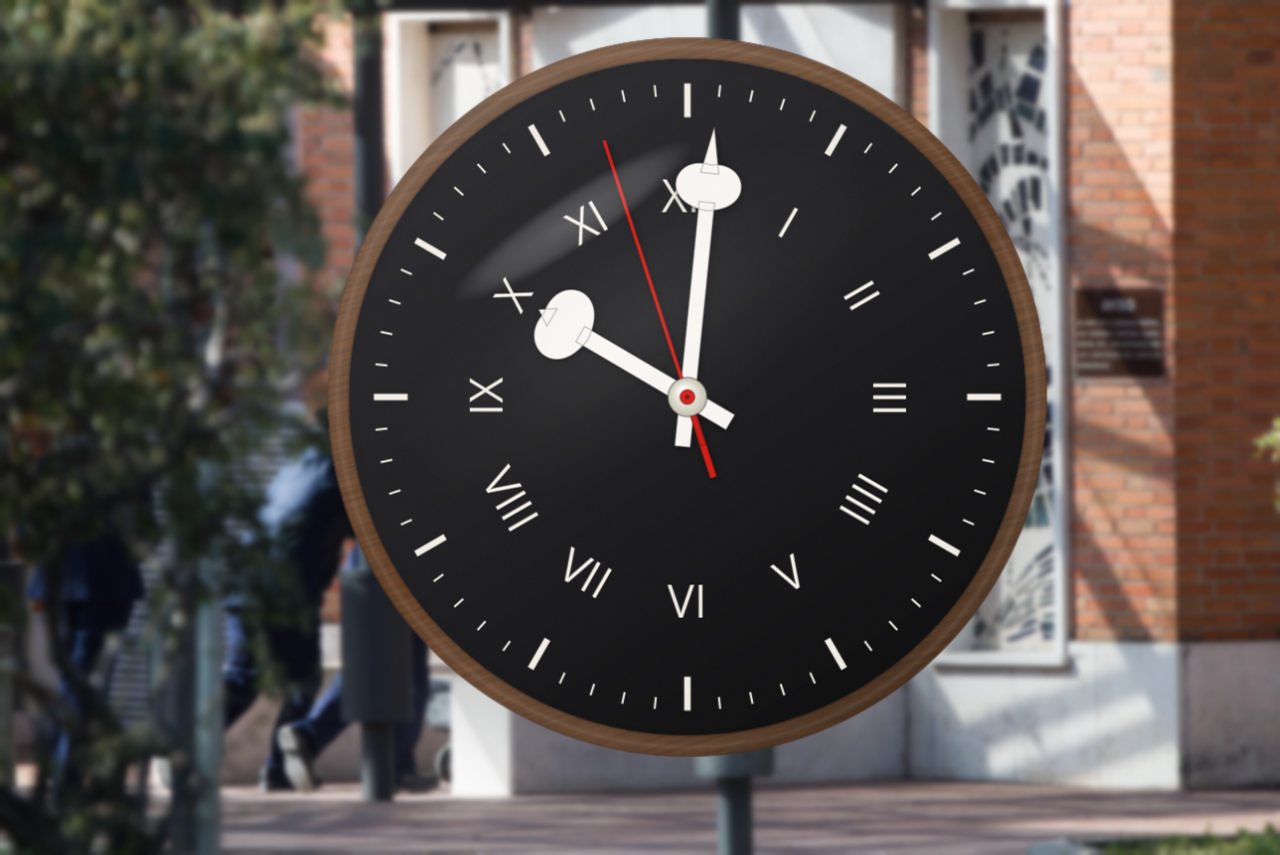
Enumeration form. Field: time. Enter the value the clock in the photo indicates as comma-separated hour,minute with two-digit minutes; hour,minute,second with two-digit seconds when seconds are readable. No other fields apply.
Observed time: 10,00,57
